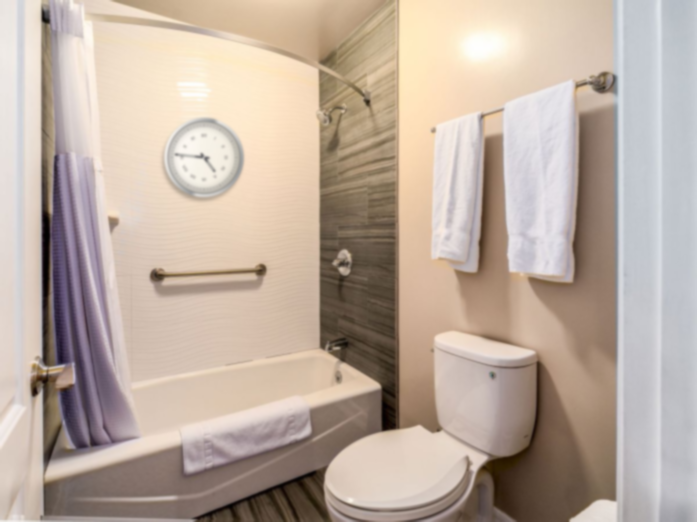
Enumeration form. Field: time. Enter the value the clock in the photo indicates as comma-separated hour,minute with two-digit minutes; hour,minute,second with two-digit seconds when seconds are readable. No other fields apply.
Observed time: 4,46
